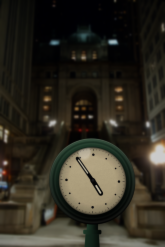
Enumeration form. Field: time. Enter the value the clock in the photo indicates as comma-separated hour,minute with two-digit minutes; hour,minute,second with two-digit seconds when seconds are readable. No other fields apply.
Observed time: 4,54
